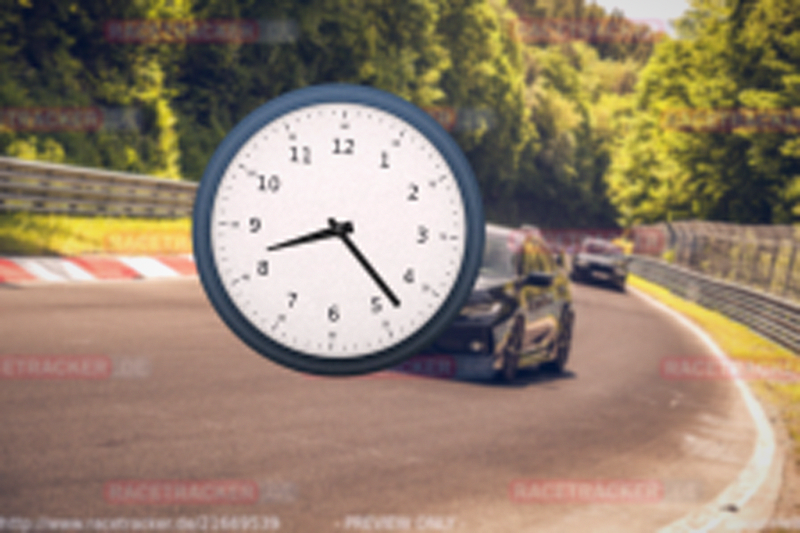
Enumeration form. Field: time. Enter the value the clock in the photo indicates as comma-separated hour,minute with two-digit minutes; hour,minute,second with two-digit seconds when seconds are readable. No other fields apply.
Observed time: 8,23
